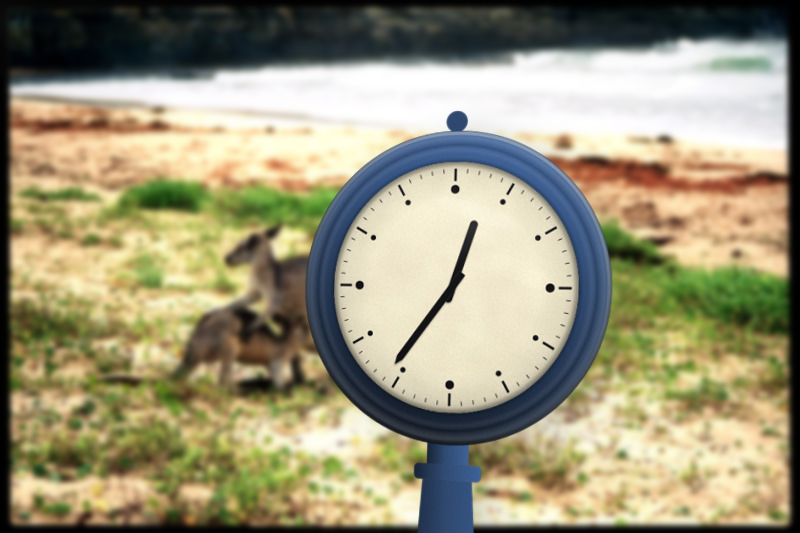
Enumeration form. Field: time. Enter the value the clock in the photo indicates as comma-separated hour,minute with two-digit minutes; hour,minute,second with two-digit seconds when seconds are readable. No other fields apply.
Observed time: 12,36
